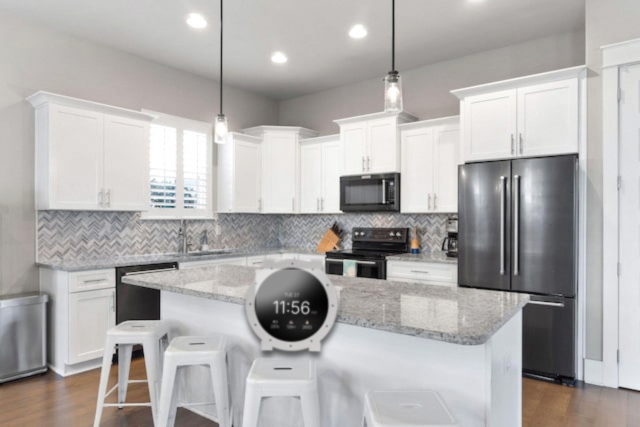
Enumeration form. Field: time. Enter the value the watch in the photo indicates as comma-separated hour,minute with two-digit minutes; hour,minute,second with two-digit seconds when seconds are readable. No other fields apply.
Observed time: 11,56
